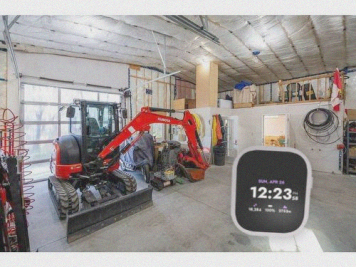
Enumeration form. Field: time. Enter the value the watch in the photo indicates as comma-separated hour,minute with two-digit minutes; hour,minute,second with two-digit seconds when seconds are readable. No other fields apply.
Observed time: 12,23
